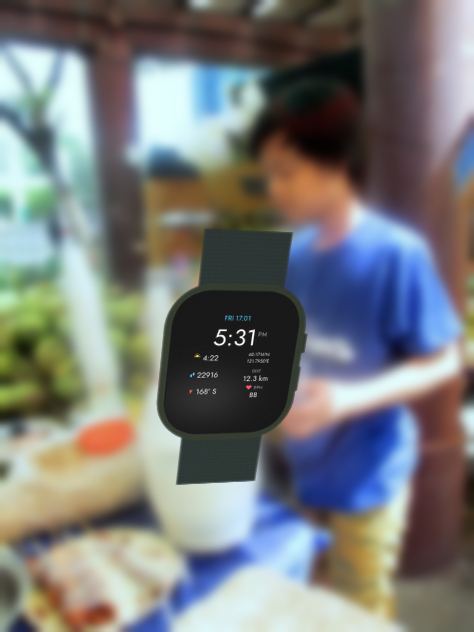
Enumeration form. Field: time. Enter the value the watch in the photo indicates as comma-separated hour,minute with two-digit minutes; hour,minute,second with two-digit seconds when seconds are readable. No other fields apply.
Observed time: 5,31
